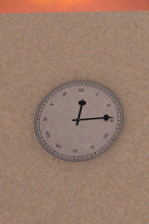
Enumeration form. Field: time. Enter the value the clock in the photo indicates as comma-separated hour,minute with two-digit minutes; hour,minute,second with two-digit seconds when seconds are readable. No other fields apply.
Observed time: 12,14
